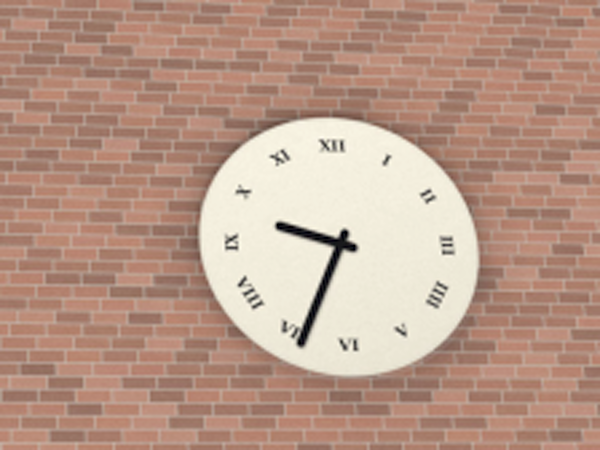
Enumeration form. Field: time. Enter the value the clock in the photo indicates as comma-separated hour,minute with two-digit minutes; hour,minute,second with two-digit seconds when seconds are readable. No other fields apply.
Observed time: 9,34
